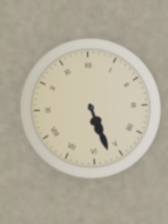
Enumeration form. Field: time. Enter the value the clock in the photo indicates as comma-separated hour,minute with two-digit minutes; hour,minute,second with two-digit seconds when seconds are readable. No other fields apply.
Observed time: 5,27
